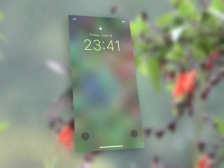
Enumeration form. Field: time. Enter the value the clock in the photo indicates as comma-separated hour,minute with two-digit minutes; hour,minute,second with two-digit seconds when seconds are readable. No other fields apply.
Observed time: 23,41
